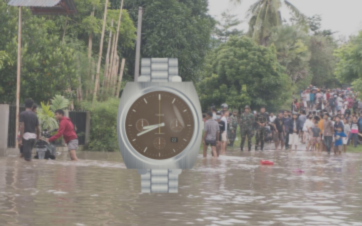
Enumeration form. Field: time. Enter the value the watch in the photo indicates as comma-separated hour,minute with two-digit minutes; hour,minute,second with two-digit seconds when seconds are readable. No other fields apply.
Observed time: 8,41
